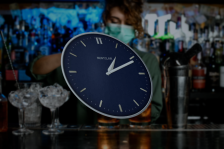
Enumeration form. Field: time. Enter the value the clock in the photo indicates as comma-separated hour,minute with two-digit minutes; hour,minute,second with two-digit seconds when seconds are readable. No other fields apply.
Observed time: 1,11
